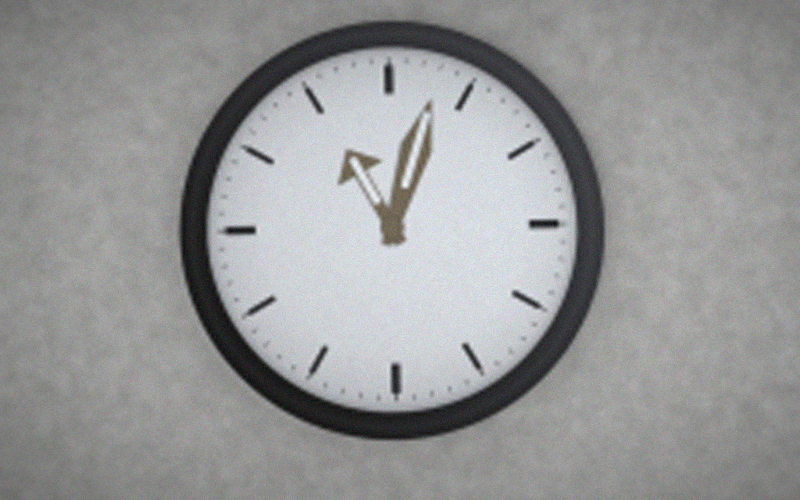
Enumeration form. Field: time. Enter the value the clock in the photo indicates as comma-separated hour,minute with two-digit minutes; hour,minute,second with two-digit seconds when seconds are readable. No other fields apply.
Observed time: 11,03
